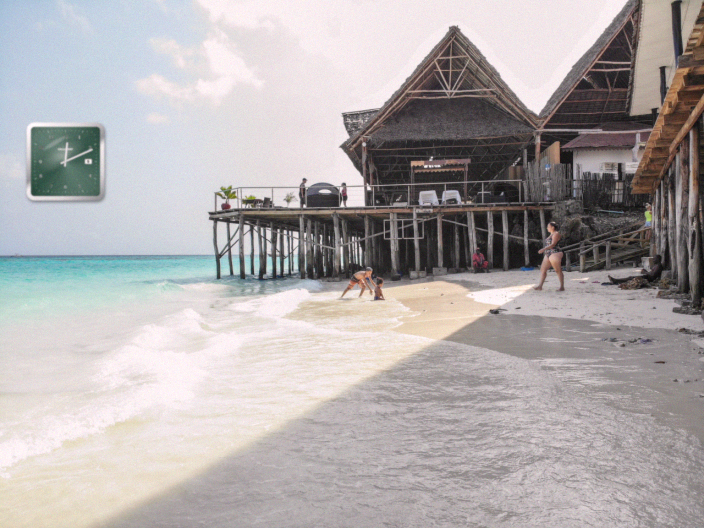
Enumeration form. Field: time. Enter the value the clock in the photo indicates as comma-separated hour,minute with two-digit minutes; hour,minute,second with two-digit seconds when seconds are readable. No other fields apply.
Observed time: 12,11
